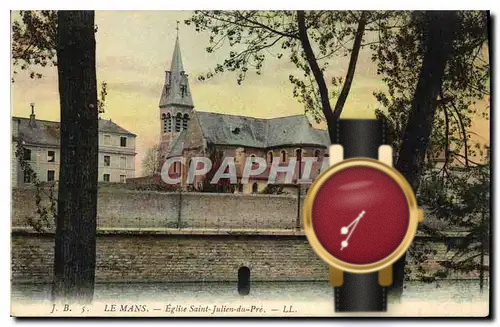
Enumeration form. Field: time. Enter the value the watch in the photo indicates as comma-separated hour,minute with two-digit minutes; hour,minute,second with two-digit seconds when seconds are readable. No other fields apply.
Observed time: 7,35
